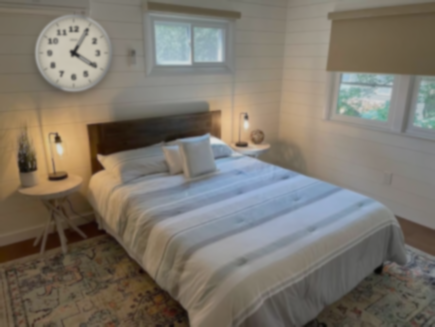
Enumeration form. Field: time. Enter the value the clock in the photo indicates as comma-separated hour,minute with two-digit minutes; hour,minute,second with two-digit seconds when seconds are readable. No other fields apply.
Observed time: 4,05
